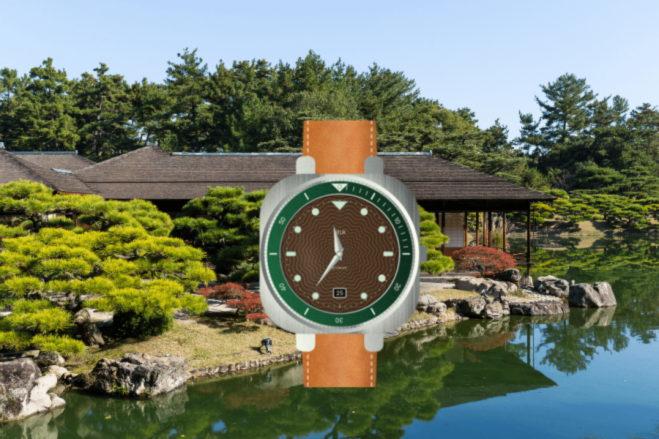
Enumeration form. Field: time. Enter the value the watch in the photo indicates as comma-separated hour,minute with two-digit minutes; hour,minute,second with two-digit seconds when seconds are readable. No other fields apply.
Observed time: 11,36
